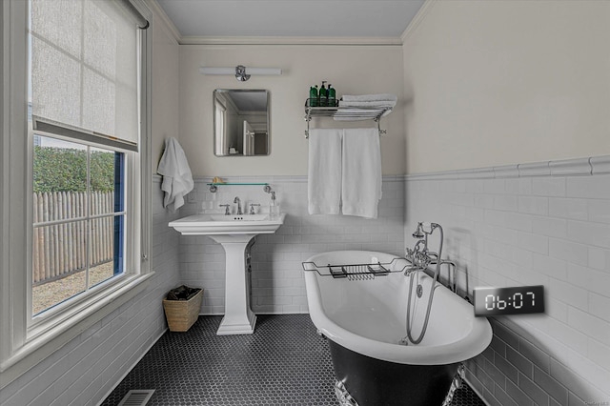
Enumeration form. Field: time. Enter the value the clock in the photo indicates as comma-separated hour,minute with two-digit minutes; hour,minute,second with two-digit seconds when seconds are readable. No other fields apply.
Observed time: 6,07
